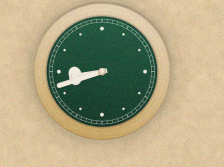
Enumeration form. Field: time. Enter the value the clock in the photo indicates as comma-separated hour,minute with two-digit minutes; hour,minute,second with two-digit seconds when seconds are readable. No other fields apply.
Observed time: 8,42
